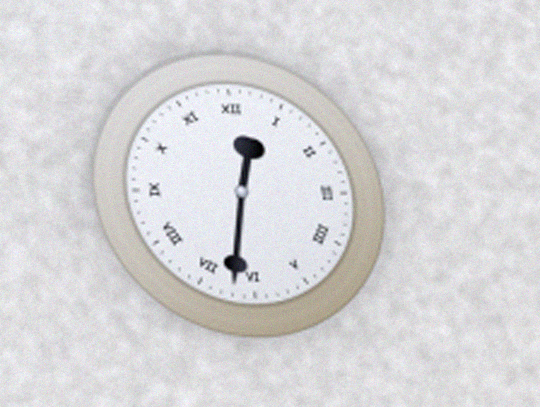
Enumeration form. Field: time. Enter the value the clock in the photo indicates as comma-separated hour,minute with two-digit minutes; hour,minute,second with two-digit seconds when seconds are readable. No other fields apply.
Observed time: 12,32
